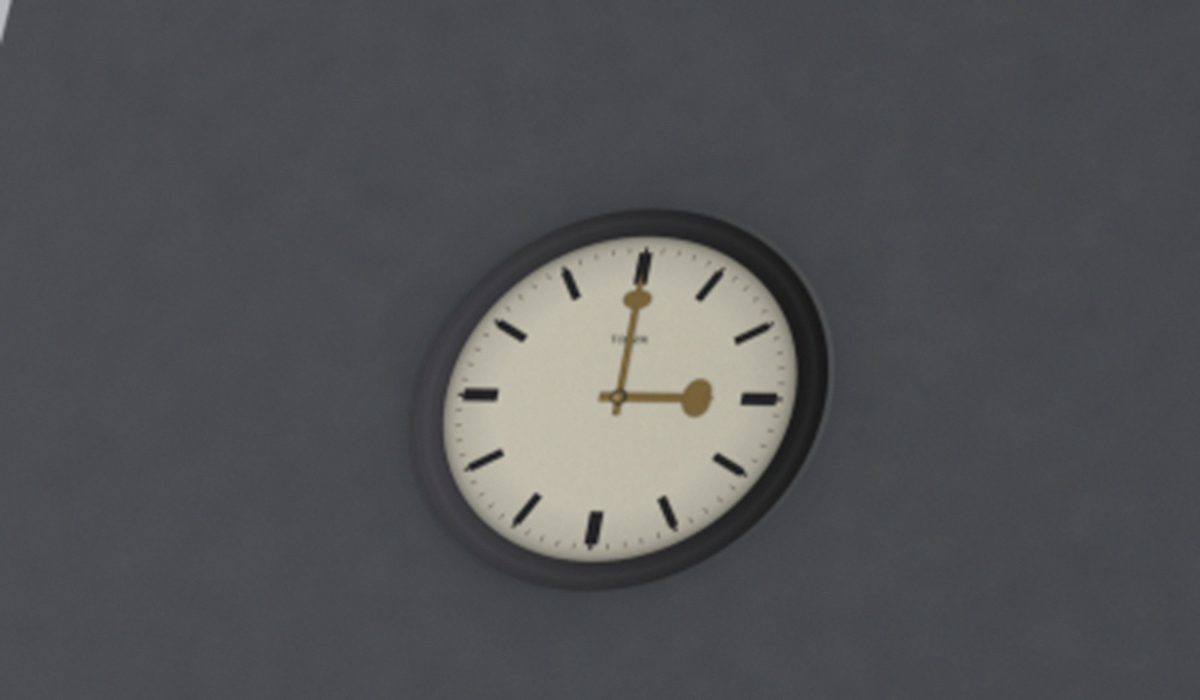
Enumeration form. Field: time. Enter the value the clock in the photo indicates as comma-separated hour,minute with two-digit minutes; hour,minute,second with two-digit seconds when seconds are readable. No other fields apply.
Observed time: 3,00
